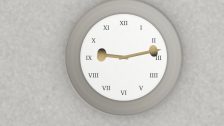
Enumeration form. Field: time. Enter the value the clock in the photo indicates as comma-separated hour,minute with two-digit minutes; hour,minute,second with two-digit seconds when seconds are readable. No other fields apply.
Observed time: 9,13
